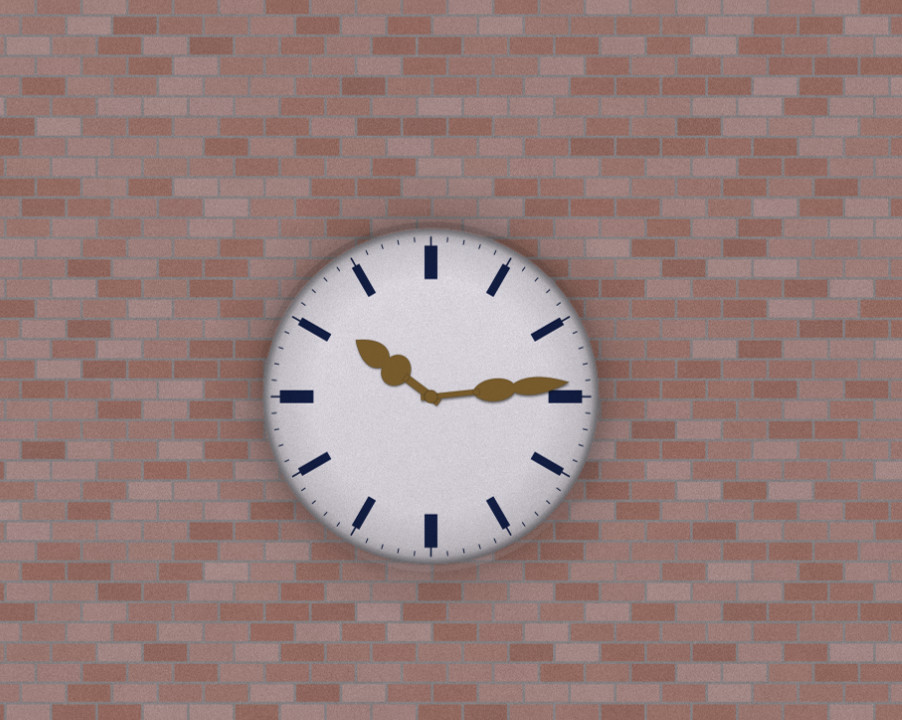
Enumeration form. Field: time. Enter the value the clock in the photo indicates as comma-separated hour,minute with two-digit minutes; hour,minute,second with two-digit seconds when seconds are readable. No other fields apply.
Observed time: 10,14
